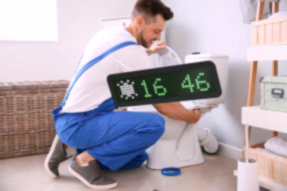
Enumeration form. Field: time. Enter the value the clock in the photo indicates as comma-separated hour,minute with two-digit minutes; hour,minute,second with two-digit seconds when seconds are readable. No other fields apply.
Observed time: 16,46
